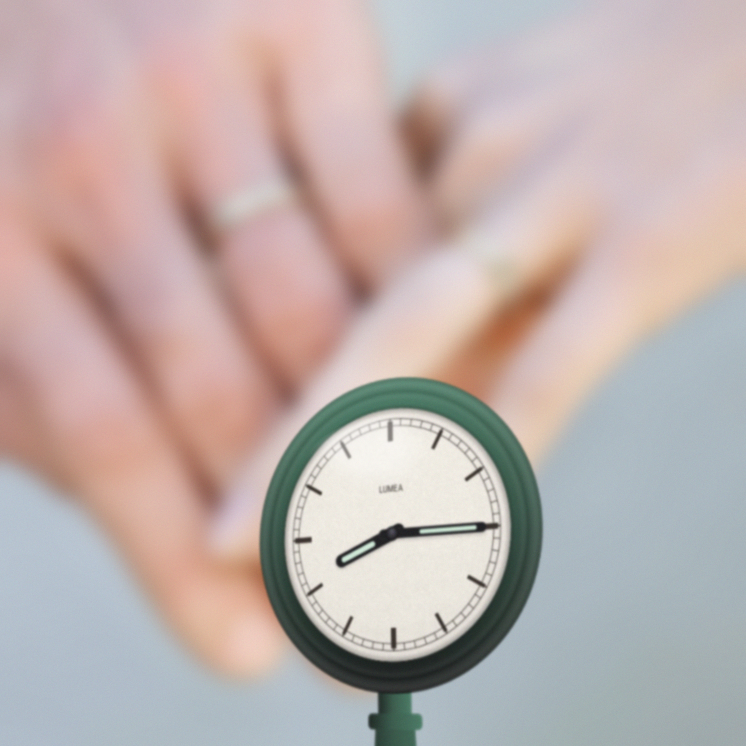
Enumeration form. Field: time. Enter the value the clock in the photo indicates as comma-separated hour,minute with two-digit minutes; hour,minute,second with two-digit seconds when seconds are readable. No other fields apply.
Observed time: 8,15
